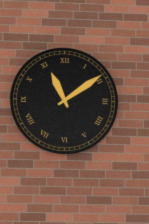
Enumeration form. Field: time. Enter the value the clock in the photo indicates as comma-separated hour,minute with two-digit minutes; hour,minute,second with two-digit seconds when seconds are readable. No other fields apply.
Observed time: 11,09
